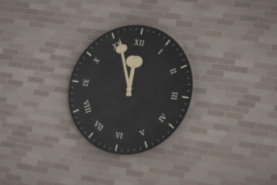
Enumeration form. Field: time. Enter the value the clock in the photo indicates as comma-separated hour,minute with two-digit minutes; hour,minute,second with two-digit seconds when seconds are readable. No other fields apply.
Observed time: 11,56
